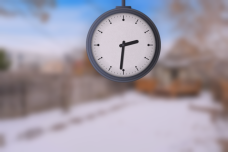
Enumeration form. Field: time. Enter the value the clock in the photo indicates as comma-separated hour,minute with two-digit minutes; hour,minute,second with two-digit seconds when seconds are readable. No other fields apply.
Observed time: 2,31
